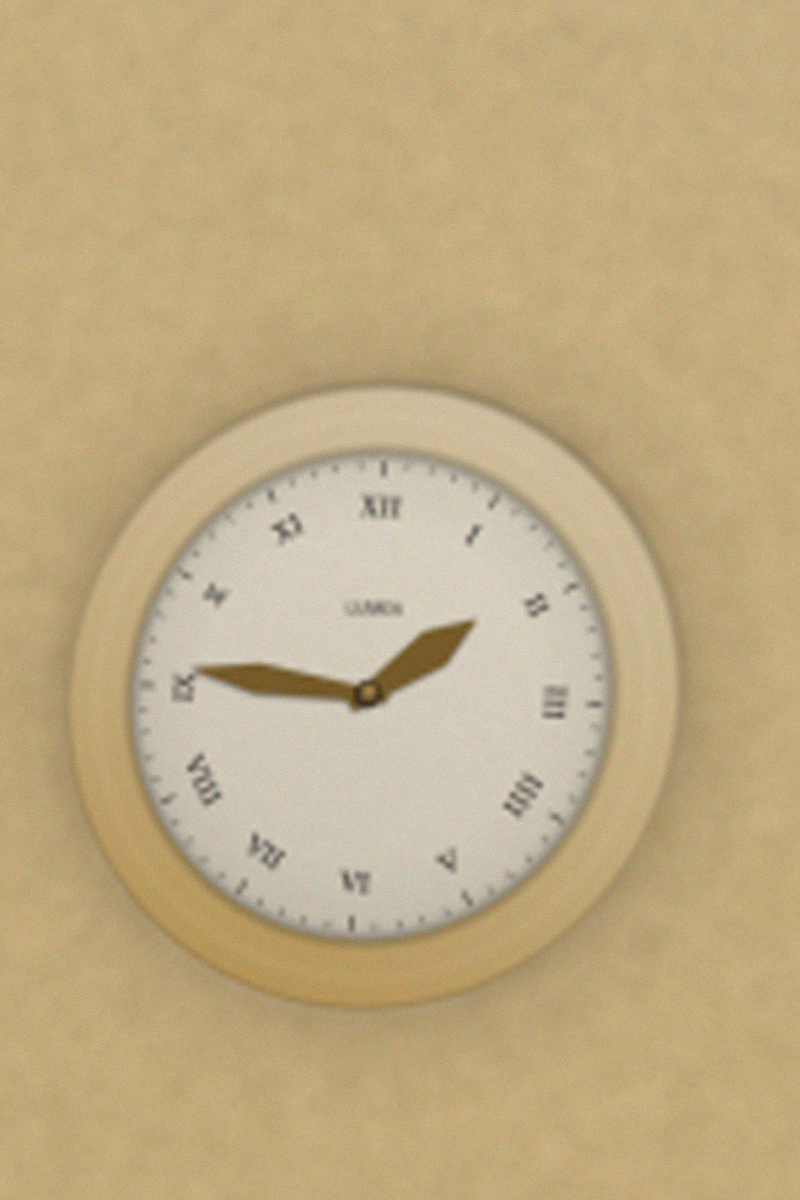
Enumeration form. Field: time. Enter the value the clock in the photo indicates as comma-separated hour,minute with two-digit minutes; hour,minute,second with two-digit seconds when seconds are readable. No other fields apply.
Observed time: 1,46
